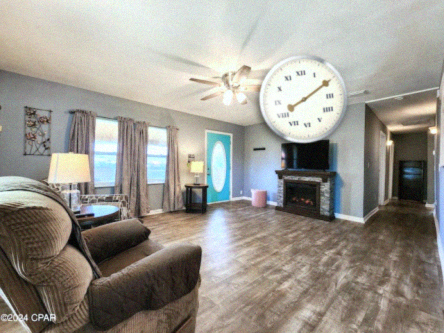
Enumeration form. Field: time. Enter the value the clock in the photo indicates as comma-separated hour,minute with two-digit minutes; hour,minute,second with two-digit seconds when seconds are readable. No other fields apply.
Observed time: 8,10
